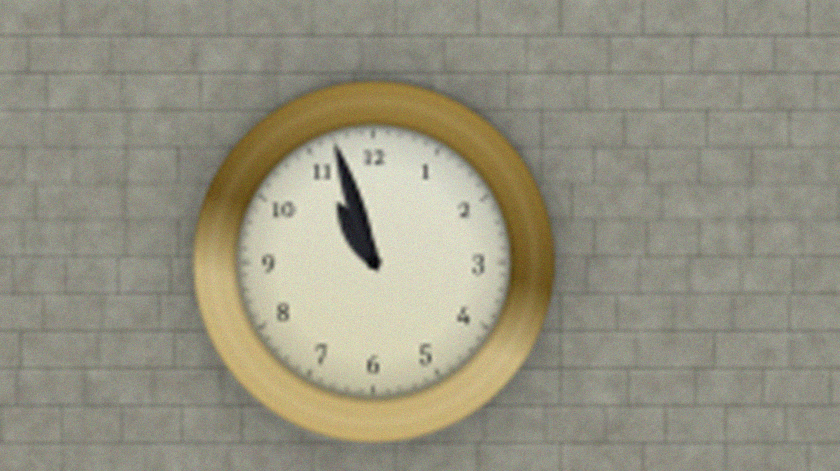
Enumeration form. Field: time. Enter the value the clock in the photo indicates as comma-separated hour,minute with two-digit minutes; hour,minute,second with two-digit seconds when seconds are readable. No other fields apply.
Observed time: 10,57
